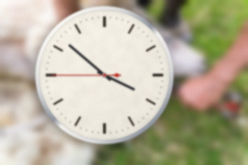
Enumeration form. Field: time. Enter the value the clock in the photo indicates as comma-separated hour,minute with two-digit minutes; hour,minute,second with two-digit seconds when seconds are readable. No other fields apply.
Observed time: 3,51,45
